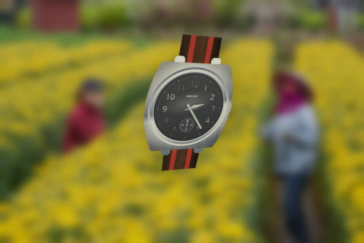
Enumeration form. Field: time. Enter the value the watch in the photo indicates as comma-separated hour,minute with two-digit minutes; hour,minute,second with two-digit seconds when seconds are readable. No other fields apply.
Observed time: 2,24
